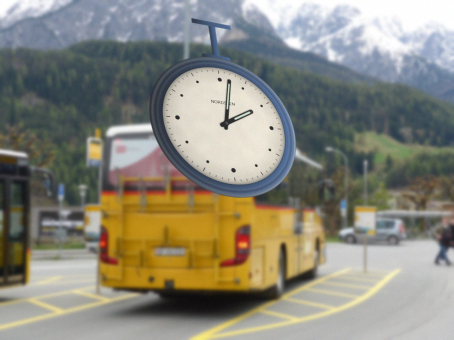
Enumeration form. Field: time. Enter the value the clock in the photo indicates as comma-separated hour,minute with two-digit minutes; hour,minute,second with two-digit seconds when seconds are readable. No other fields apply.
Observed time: 2,02
